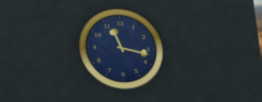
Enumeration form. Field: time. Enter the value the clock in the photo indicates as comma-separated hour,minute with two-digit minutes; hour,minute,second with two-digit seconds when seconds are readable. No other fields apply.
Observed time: 11,17
